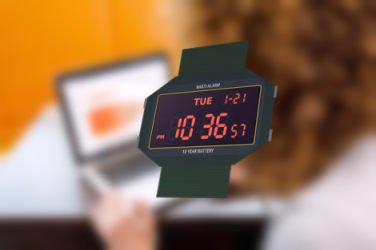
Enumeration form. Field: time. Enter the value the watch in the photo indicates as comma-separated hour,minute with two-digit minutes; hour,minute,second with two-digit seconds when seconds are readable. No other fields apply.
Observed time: 10,36,57
